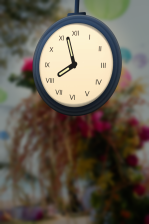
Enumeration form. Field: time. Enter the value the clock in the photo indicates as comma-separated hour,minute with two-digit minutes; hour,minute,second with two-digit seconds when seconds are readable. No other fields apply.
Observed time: 7,57
